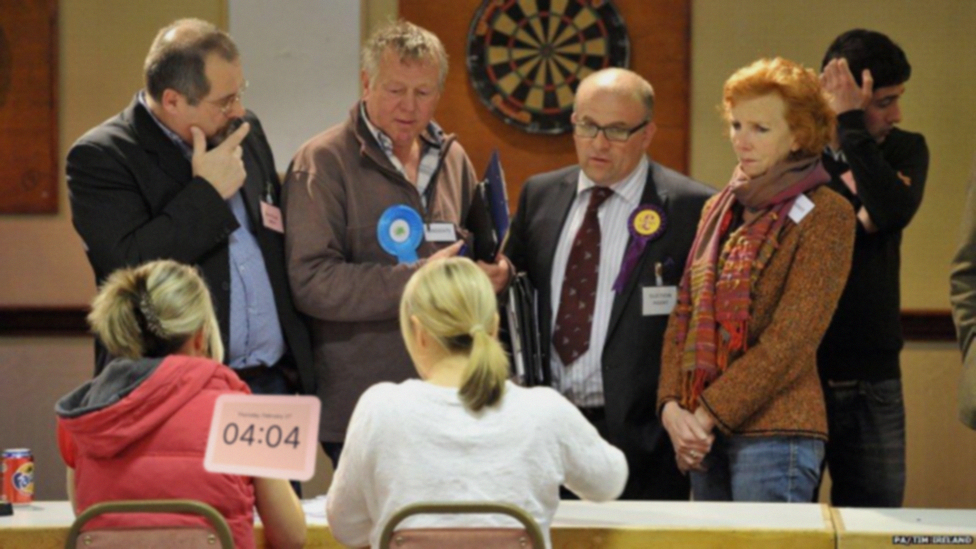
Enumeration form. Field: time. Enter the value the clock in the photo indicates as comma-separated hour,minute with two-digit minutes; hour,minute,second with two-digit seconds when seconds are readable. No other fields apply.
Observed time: 4,04
